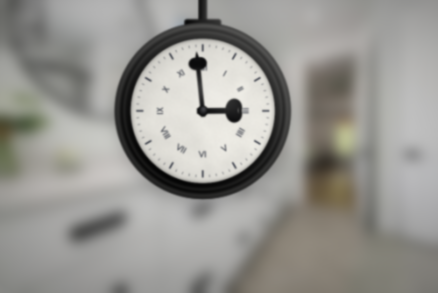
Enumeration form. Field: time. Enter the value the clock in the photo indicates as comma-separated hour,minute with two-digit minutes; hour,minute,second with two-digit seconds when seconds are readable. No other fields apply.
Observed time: 2,59
